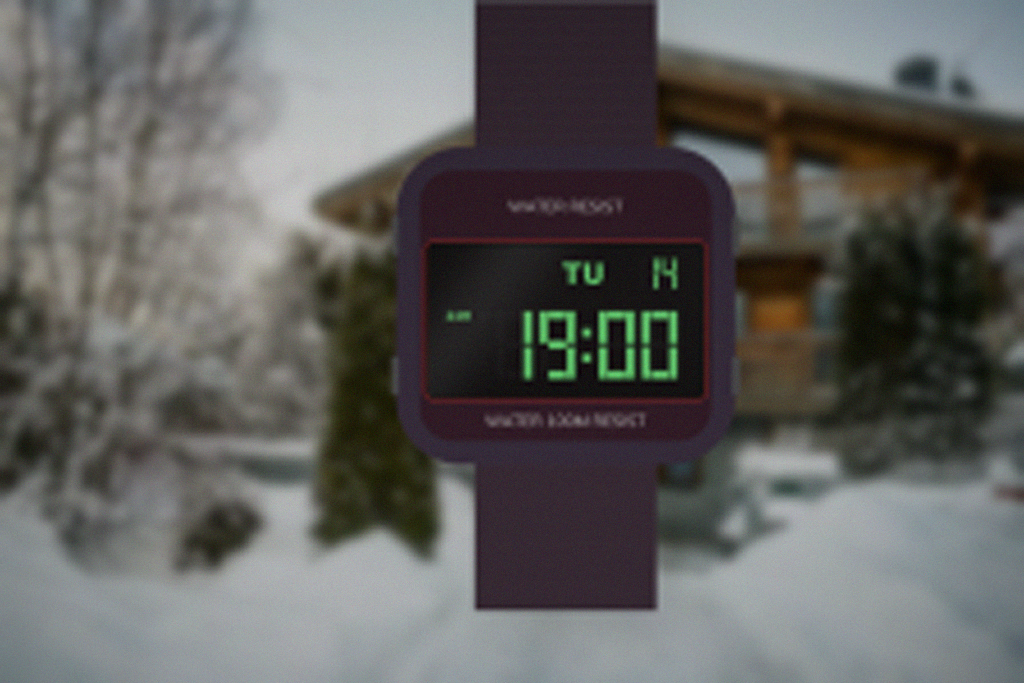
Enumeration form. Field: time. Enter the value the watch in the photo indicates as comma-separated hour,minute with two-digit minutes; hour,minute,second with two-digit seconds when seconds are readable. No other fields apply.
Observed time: 19,00
